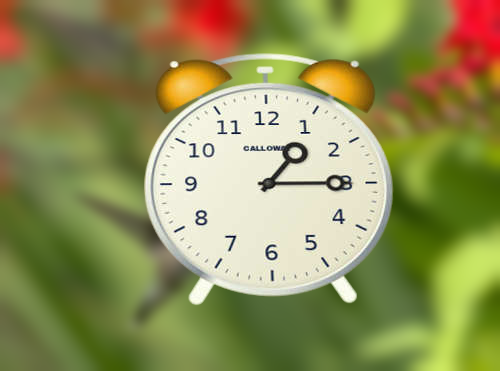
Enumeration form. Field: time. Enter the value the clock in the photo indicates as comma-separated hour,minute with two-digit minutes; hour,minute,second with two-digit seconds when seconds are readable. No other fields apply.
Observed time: 1,15
